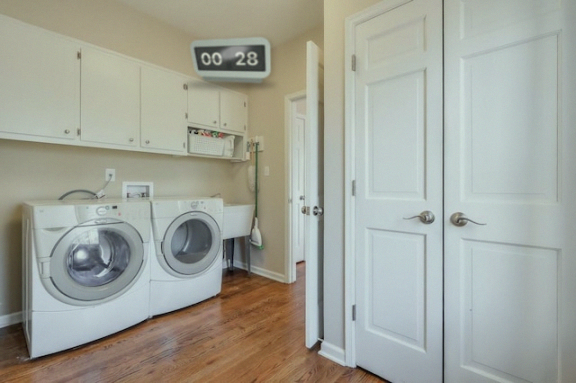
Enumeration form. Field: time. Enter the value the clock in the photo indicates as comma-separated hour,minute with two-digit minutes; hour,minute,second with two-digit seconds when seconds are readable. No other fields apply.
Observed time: 0,28
